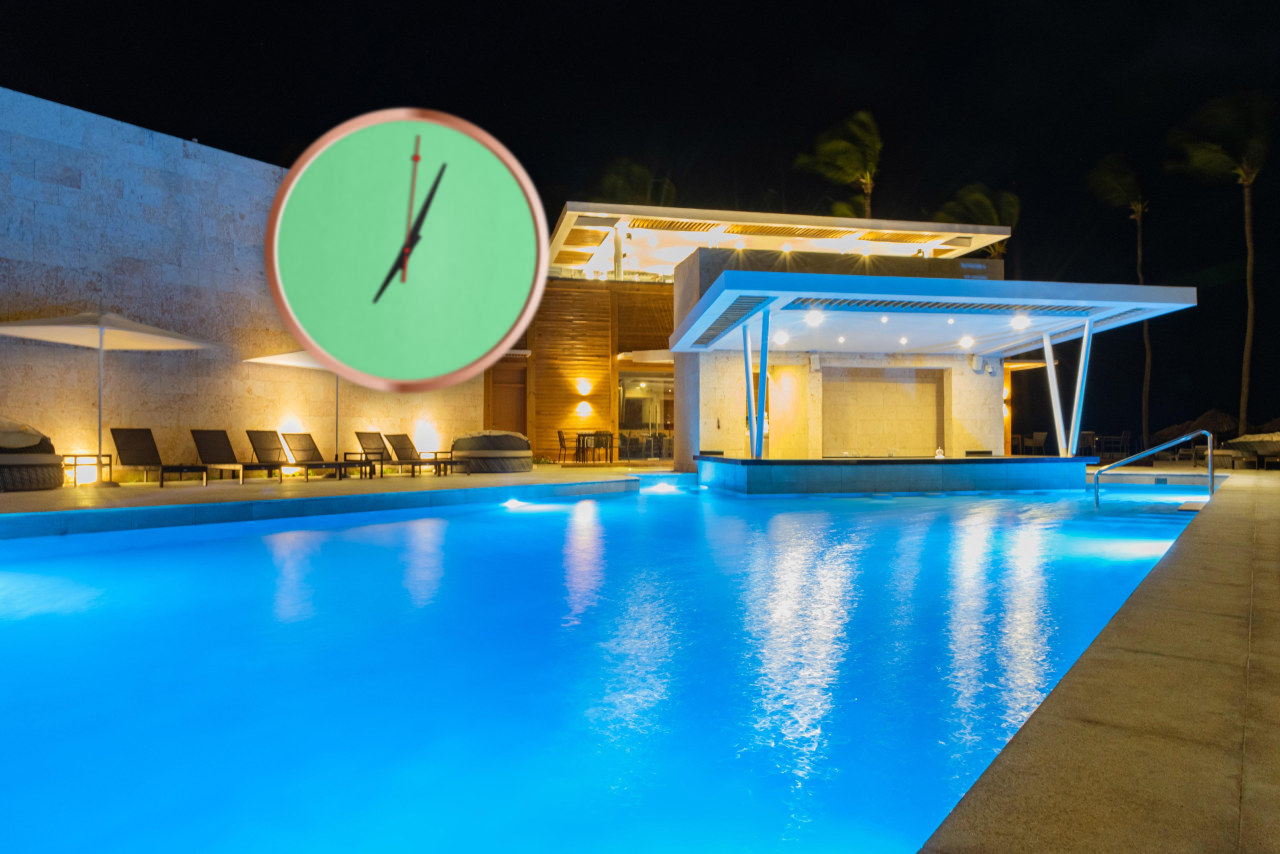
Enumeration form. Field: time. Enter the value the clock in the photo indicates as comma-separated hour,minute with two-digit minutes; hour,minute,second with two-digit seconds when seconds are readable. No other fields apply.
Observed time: 7,04,01
